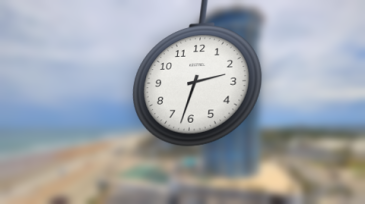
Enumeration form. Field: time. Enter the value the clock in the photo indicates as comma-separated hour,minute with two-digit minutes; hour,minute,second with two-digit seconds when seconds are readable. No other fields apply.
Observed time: 2,32
